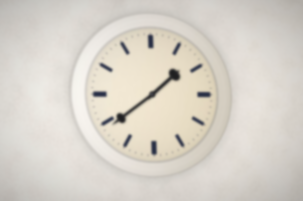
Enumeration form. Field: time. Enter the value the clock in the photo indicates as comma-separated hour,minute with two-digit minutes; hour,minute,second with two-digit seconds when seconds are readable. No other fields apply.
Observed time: 1,39
